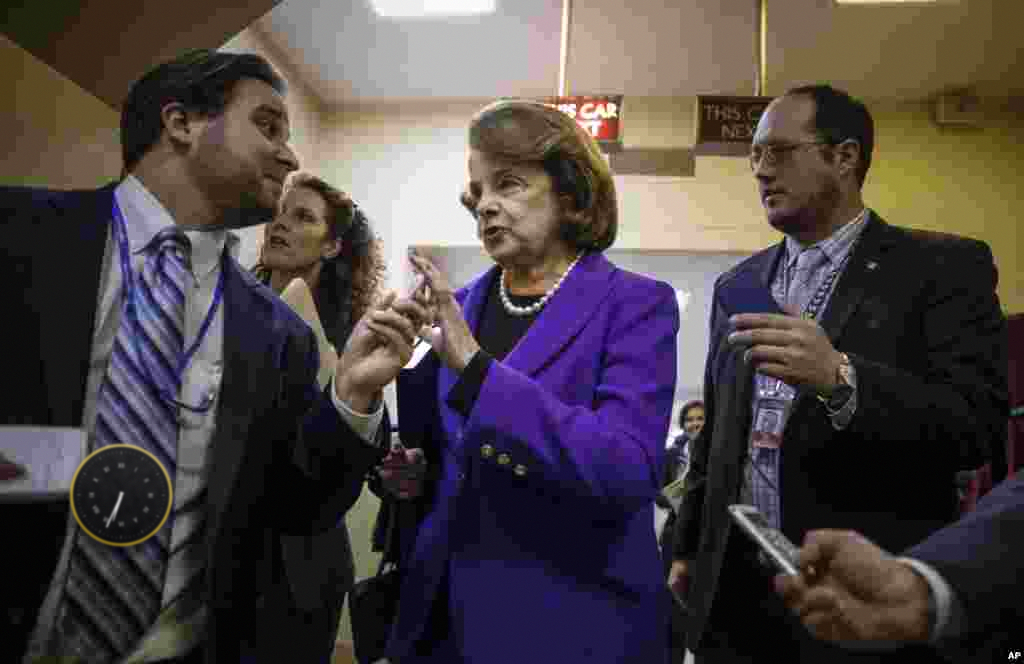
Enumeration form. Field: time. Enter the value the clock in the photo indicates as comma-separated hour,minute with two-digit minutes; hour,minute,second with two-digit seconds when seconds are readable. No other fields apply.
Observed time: 6,34
